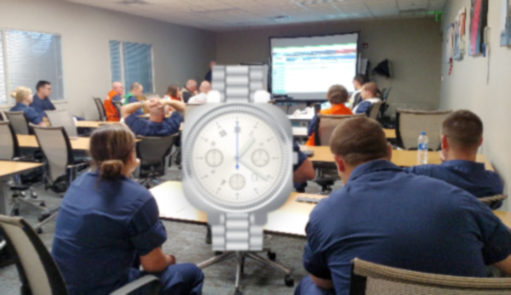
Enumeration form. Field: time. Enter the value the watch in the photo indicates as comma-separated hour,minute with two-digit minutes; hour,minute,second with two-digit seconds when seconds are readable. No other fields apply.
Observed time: 1,21
